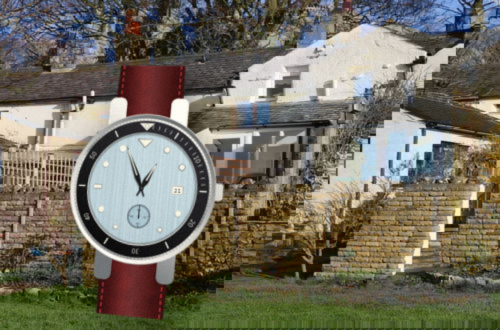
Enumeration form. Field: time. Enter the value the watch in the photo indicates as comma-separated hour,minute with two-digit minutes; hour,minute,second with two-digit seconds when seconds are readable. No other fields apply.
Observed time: 12,56
